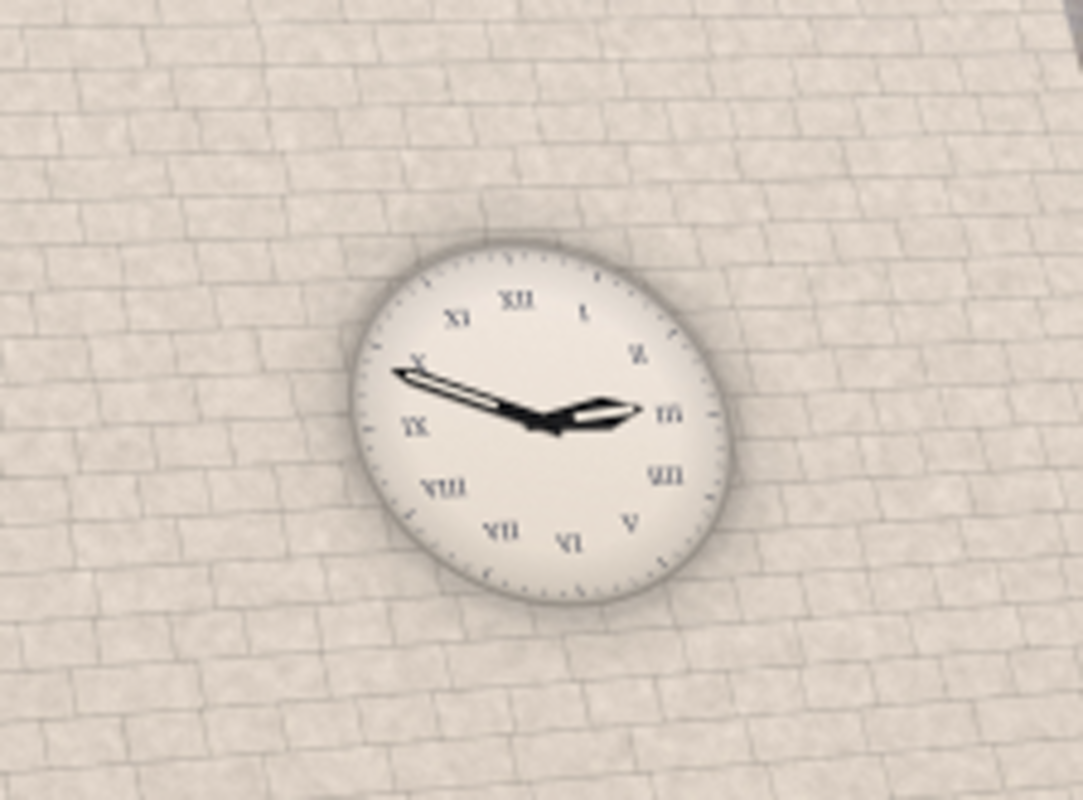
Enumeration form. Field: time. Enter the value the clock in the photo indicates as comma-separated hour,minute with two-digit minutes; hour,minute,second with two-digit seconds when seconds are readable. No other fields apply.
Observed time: 2,49
